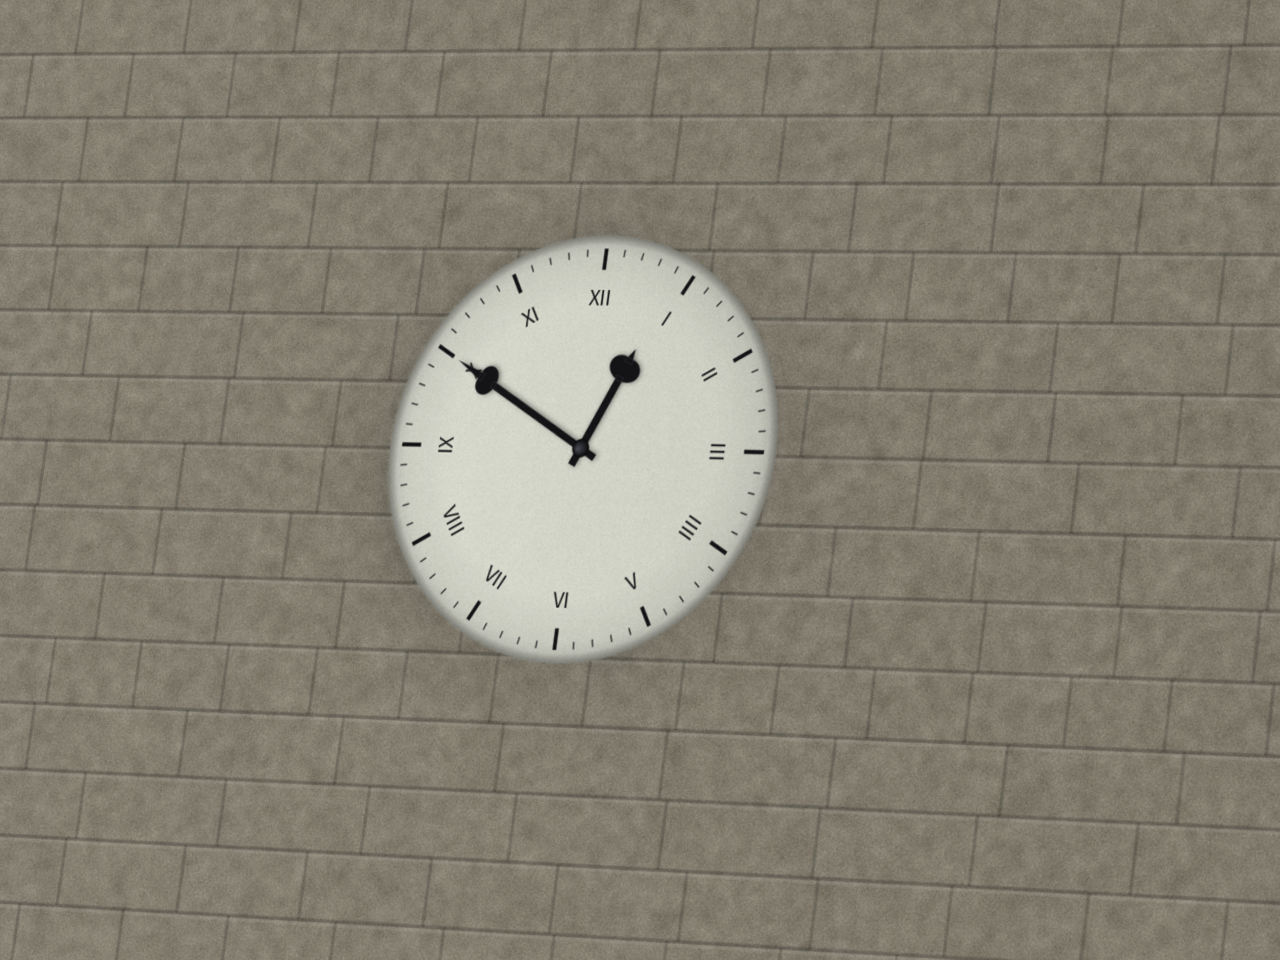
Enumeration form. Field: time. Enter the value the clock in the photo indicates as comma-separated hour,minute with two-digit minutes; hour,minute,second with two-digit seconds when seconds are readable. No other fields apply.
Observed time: 12,50
